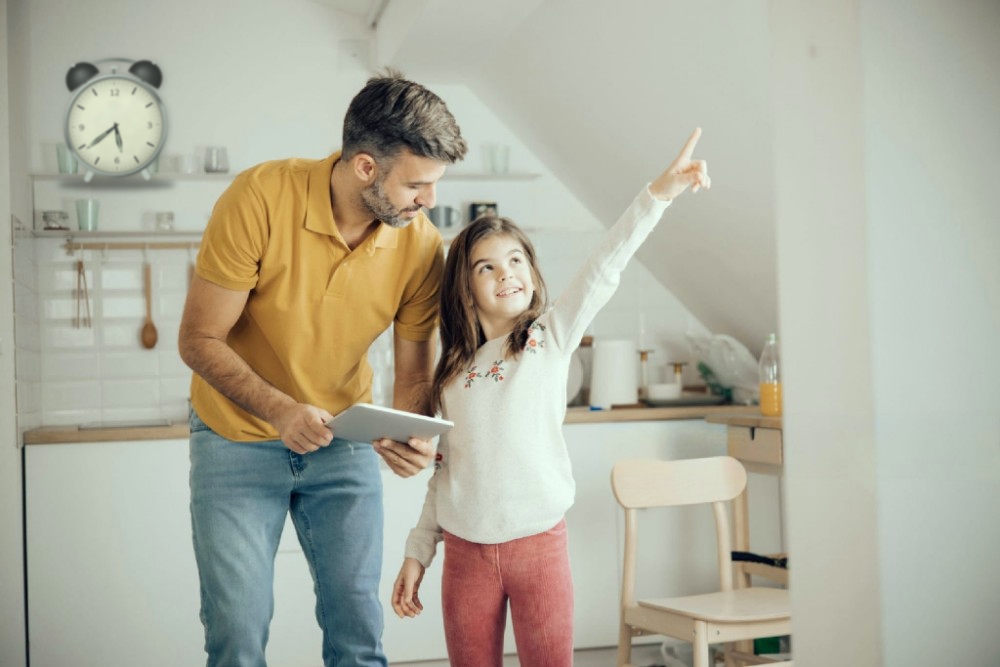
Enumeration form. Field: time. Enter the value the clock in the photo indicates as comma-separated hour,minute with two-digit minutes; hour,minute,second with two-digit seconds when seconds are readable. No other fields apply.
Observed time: 5,39
